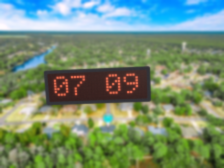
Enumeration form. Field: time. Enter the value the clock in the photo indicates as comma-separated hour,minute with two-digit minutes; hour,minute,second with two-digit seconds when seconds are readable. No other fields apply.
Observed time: 7,09
